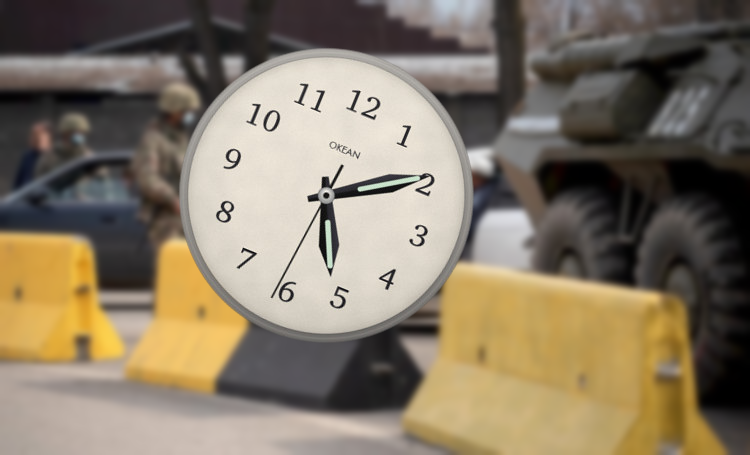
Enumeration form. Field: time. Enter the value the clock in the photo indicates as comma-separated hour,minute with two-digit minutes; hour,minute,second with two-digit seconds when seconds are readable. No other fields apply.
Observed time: 5,09,31
